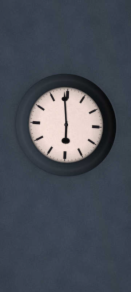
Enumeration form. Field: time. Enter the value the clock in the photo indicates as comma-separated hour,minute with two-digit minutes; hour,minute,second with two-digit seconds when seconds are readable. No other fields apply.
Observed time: 5,59
